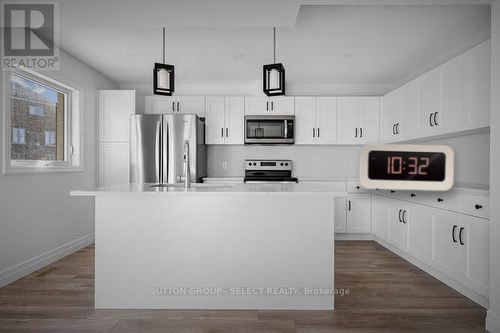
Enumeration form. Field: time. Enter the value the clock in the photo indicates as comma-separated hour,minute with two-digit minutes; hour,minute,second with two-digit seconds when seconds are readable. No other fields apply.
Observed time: 10,32
